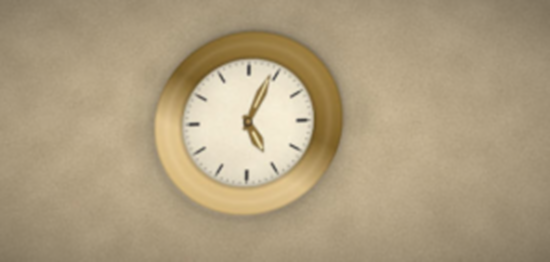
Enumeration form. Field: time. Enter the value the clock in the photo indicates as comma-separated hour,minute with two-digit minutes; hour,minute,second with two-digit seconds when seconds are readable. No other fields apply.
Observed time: 5,04
